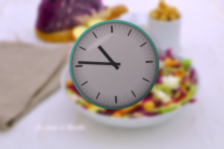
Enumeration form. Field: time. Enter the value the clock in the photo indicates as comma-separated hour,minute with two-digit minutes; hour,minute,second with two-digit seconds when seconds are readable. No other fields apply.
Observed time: 10,46
